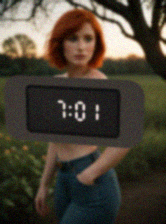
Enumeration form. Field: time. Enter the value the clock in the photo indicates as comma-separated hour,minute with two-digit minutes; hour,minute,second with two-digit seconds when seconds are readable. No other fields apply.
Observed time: 7,01
